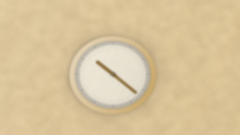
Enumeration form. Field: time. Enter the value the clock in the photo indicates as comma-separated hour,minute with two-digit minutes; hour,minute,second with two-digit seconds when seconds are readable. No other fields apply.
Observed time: 10,22
